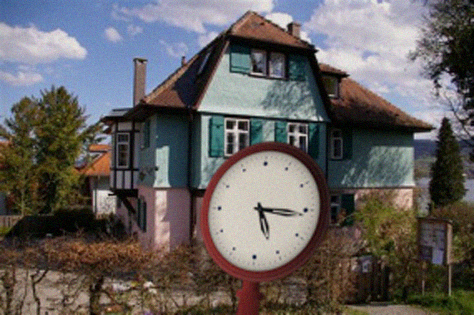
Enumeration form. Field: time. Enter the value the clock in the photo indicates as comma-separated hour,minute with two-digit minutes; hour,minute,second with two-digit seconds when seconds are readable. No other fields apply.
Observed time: 5,16
